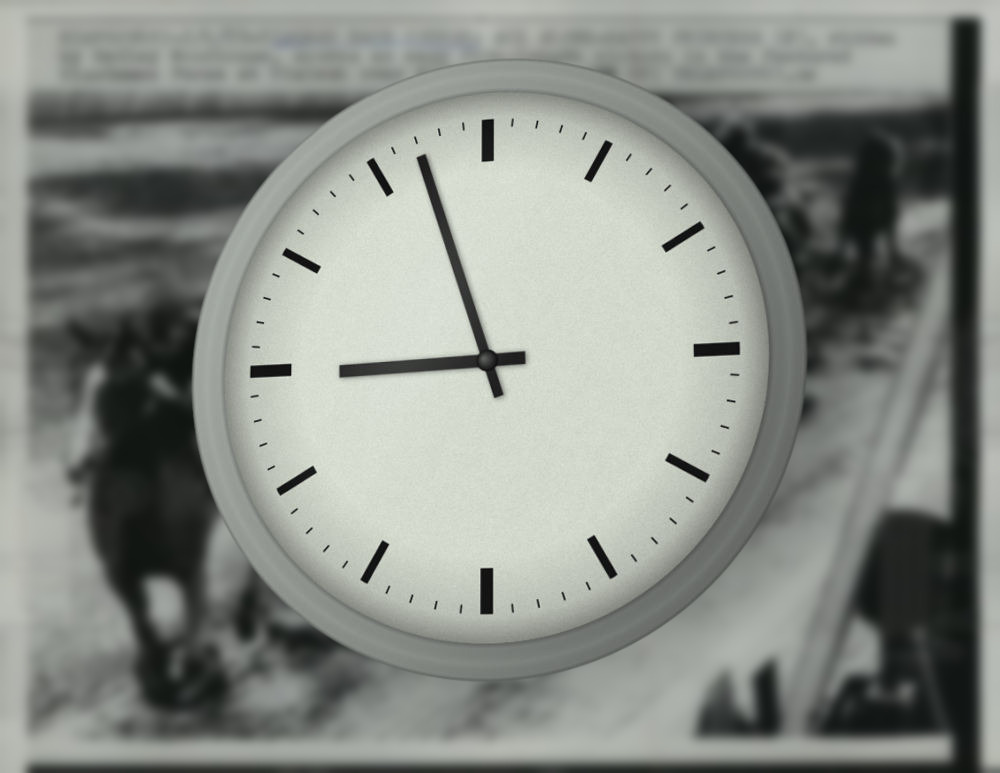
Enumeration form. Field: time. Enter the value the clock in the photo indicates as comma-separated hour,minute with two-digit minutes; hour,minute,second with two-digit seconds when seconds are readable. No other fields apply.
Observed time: 8,57
